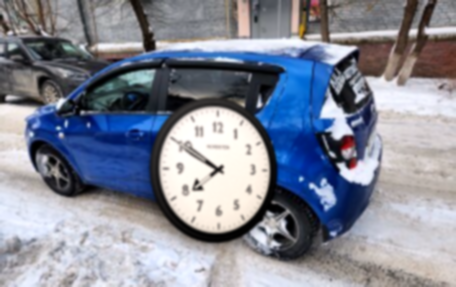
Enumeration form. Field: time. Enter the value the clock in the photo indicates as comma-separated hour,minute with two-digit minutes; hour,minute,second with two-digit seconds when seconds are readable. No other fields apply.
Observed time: 7,50
